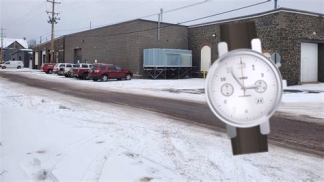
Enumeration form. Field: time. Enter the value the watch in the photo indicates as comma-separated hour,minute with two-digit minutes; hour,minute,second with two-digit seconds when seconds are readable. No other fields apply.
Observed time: 2,55
